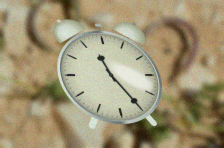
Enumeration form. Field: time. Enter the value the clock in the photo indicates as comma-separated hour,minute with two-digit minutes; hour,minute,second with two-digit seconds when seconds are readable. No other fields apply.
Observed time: 11,25
